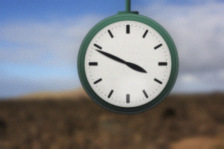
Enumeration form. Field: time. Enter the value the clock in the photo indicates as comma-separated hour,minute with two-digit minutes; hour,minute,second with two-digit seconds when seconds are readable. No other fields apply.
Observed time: 3,49
